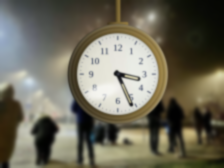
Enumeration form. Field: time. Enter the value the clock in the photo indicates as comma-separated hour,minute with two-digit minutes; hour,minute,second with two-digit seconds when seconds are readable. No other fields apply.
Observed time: 3,26
